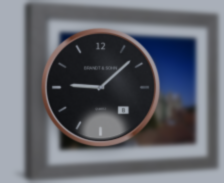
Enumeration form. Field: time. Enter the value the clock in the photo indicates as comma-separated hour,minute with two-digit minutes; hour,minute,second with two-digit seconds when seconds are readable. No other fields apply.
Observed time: 9,08
